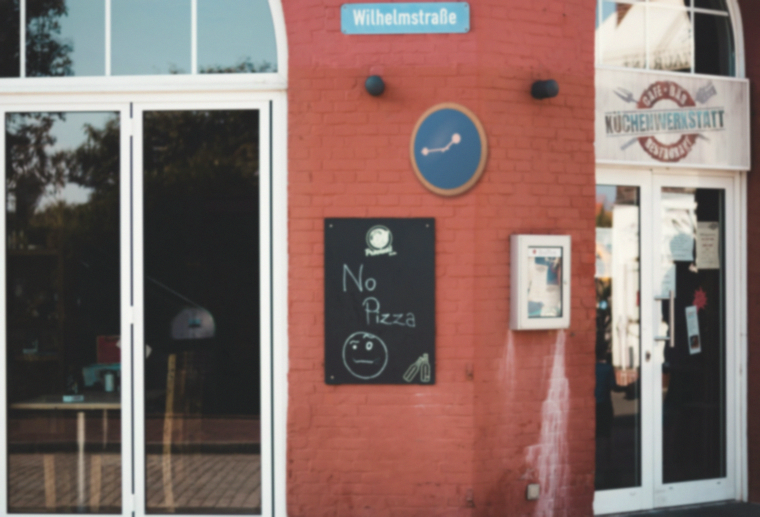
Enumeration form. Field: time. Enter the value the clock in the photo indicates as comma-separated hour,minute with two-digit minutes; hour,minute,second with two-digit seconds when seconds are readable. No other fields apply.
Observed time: 1,44
